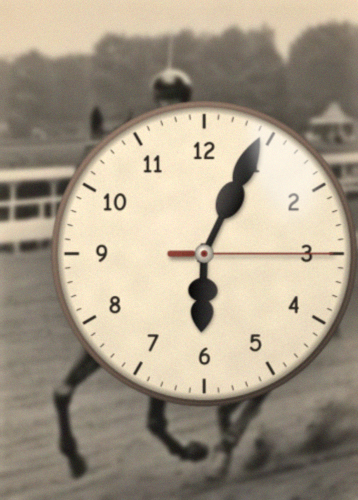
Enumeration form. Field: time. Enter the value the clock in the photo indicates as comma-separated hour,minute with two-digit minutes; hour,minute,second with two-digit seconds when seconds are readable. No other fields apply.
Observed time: 6,04,15
